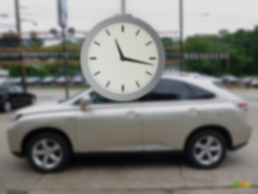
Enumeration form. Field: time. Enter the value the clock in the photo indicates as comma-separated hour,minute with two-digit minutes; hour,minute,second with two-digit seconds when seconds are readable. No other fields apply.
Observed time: 11,17
